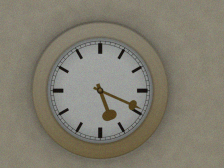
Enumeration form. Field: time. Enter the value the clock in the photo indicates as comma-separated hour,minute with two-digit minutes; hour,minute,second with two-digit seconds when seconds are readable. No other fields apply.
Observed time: 5,19
